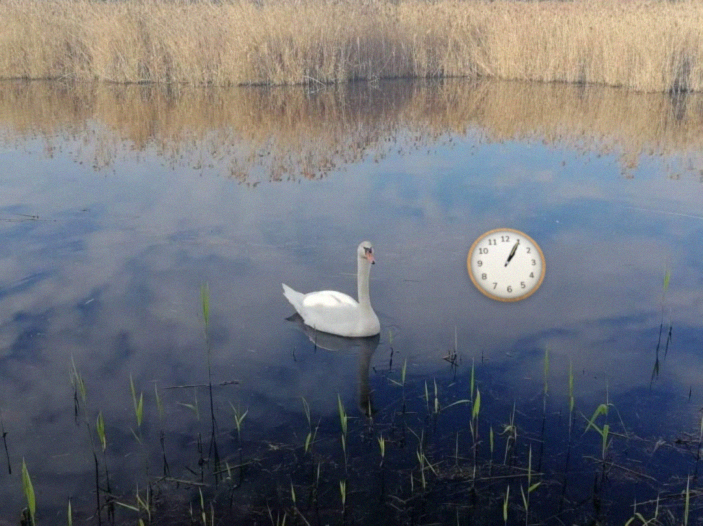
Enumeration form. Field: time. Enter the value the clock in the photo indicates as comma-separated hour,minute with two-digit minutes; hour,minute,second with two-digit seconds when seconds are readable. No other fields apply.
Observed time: 1,05
